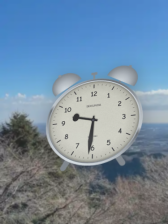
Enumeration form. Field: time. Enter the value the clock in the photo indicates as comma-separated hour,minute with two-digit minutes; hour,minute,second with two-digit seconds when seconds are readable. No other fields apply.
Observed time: 9,31
